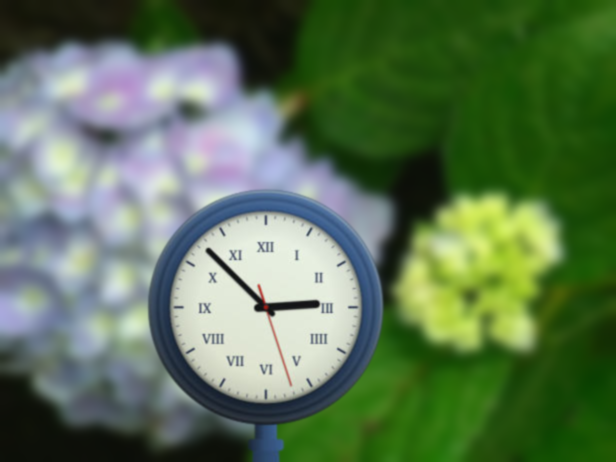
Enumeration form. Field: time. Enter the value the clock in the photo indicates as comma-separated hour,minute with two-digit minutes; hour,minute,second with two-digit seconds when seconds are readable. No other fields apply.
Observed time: 2,52,27
